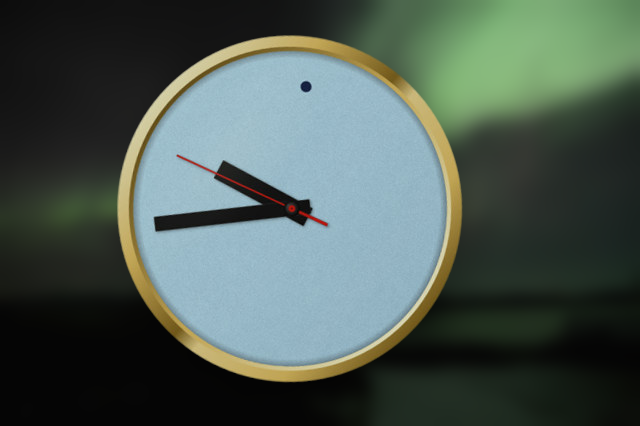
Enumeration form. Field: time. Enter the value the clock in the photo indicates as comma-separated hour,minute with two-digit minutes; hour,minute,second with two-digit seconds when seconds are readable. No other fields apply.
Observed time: 9,42,48
